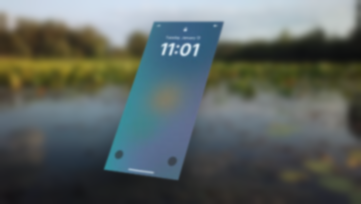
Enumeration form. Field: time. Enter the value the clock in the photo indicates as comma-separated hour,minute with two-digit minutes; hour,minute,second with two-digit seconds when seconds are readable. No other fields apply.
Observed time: 11,01
